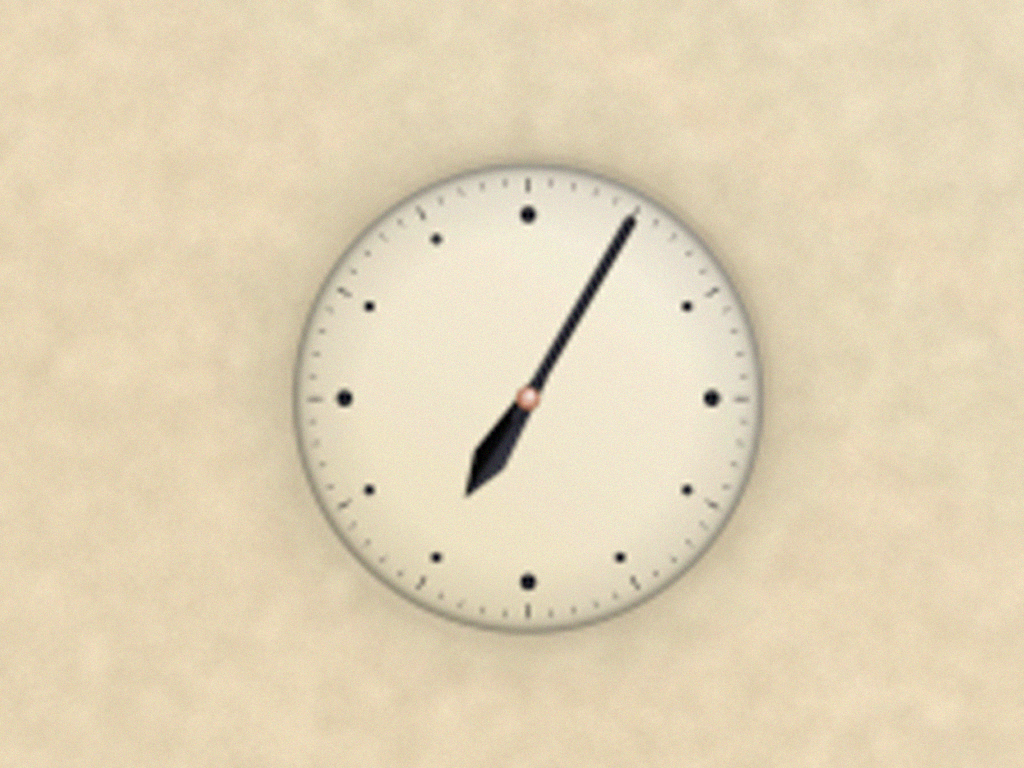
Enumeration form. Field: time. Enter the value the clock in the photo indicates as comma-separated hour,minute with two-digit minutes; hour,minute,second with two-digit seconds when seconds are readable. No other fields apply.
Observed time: 7,05
